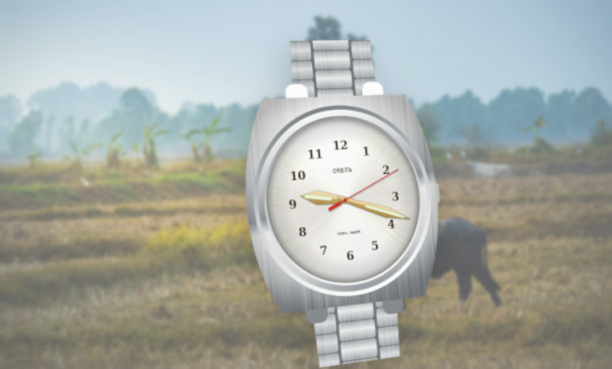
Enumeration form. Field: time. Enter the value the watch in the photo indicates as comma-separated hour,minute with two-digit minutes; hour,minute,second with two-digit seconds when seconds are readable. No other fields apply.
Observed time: 9,18,11
